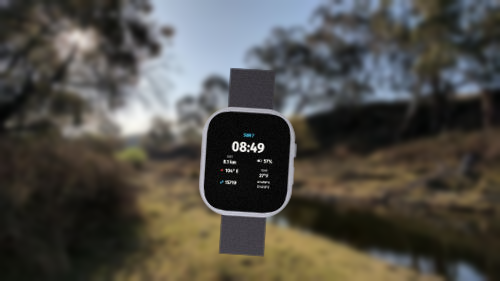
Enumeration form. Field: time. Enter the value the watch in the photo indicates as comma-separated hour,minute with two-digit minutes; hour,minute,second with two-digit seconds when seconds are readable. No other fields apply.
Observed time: 8,49
